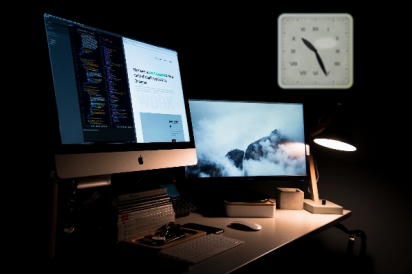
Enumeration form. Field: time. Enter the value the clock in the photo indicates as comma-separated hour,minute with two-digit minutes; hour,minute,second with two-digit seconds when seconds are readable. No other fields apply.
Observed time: 10,26
